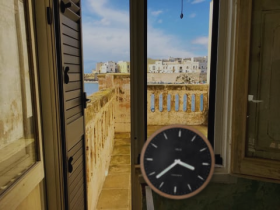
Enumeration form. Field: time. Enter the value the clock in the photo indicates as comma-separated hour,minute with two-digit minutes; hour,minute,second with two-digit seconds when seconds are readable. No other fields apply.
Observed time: 3,38
